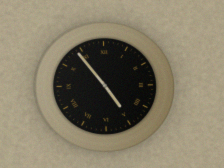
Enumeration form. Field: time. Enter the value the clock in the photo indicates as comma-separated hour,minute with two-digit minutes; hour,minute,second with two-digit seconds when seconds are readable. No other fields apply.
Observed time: 4,54
